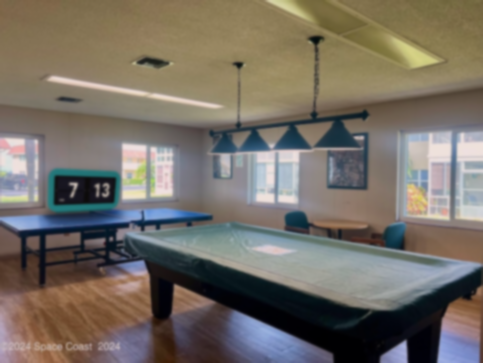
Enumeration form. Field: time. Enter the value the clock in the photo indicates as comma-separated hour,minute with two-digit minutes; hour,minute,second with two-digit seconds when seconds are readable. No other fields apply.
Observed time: 7,13
